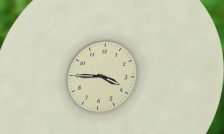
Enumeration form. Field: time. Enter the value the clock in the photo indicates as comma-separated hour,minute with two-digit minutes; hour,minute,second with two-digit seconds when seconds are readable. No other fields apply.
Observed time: 3,45
